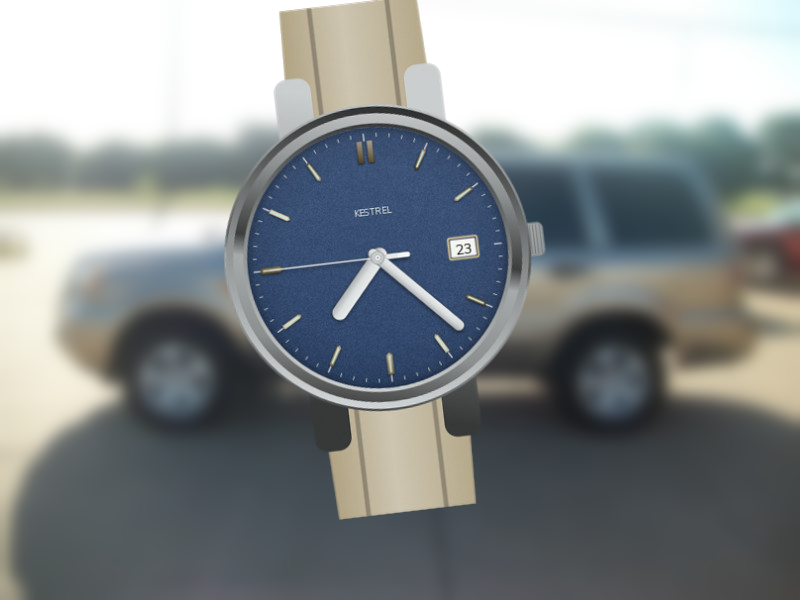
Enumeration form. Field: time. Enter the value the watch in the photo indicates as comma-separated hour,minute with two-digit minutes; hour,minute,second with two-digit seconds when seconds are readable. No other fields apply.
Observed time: 7,22,45
